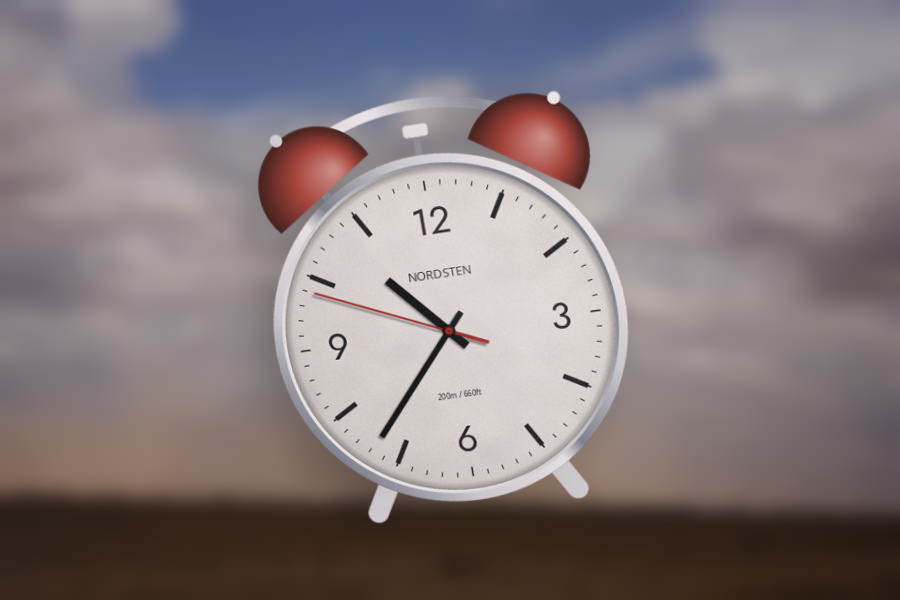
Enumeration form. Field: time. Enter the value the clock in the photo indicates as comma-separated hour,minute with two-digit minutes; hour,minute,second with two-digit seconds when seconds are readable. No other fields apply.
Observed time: 10,36,49
